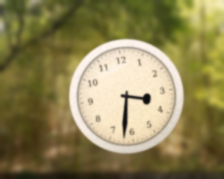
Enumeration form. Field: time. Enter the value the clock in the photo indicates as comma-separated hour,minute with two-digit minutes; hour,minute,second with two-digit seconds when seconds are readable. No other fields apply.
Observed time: 3,32
